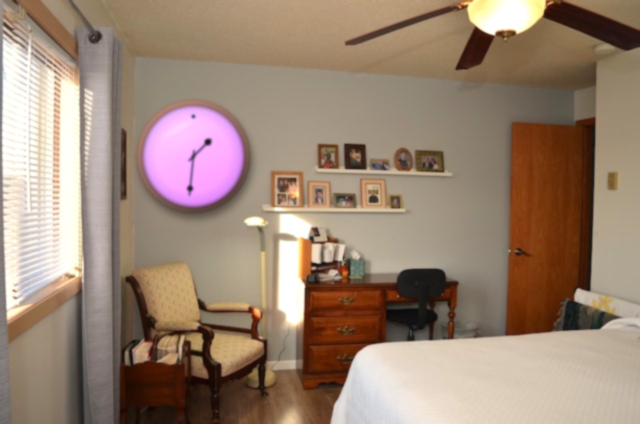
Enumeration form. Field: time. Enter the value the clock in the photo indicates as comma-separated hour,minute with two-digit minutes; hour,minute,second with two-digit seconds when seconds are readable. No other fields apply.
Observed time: 1,31
